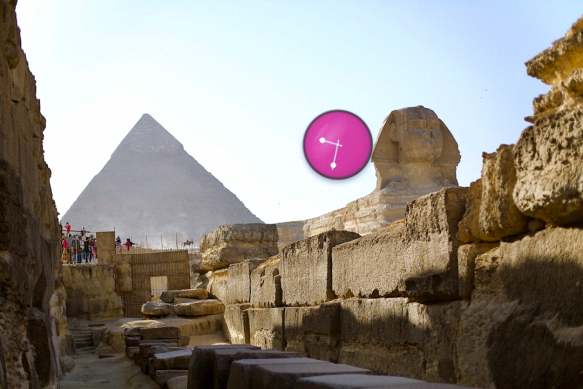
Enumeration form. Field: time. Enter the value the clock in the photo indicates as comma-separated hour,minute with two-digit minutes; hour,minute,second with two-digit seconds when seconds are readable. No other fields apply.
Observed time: 9,32
